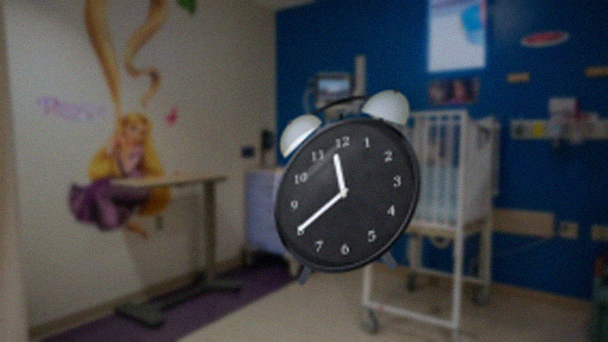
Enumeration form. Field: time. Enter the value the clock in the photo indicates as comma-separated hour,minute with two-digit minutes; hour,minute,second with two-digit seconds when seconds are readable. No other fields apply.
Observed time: 11,40
